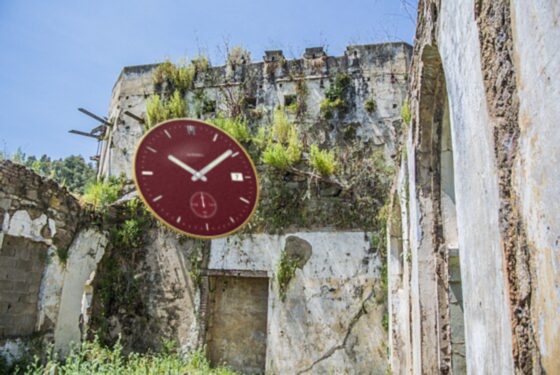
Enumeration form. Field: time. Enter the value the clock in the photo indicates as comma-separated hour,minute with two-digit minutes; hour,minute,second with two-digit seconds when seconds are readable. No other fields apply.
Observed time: 10,09
